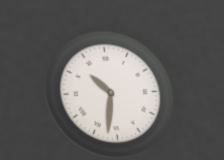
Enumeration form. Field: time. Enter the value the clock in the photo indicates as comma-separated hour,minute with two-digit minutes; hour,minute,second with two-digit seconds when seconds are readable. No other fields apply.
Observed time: 10,32
